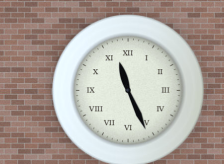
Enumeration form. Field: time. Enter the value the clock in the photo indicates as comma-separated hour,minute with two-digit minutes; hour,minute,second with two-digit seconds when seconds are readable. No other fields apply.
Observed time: 11,26
